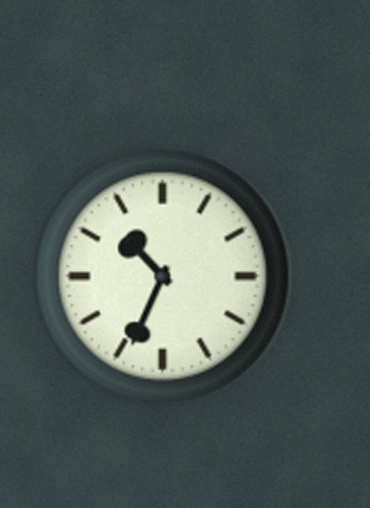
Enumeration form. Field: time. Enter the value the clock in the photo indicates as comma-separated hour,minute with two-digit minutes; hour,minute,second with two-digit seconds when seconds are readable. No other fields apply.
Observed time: 10,34
